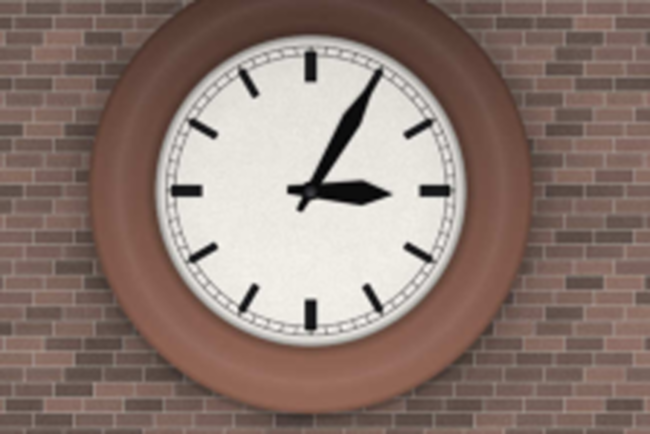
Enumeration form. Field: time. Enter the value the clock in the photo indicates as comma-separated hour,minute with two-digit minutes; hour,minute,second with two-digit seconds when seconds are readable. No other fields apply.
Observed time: 3,05
